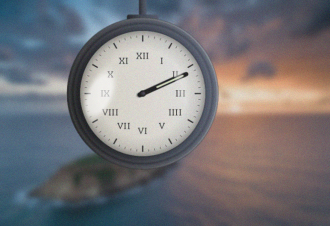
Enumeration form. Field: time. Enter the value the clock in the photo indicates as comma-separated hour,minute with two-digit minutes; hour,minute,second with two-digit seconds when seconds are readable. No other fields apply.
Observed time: 2,11
